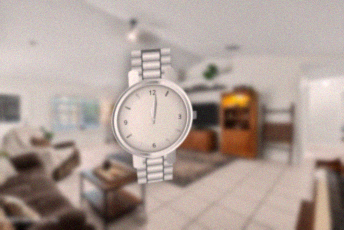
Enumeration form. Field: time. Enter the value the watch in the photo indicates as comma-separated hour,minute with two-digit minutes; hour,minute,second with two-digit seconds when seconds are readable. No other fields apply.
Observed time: 12,01
